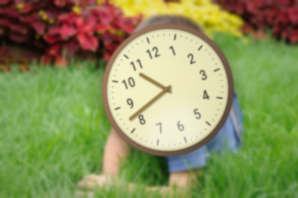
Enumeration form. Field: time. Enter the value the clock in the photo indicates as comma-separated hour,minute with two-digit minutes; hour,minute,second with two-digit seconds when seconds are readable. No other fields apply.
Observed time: 10,42
